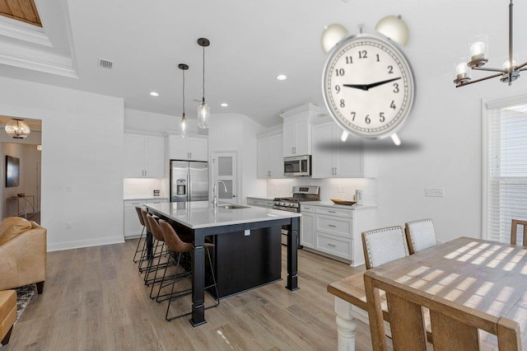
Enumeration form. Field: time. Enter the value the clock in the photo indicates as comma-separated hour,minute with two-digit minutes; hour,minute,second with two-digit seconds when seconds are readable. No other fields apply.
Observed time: 9,13
